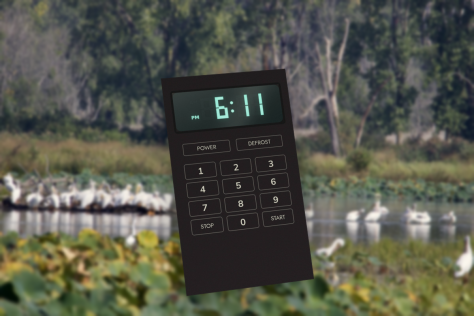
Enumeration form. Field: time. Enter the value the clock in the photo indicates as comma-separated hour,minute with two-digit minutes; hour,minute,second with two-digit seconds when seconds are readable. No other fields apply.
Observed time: 6,11
